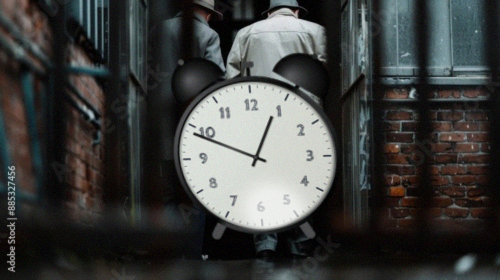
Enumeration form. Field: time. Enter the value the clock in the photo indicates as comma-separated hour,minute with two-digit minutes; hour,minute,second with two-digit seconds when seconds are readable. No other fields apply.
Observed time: 12,49
